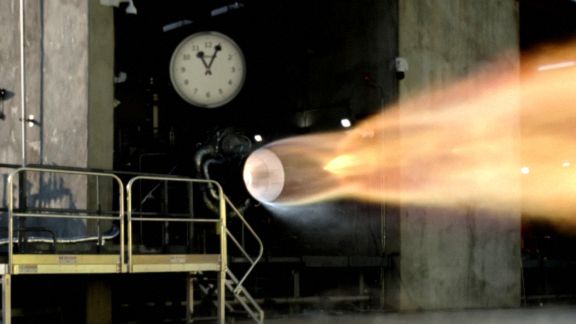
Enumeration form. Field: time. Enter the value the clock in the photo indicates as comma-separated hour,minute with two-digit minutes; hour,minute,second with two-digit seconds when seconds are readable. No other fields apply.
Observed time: 11,04
